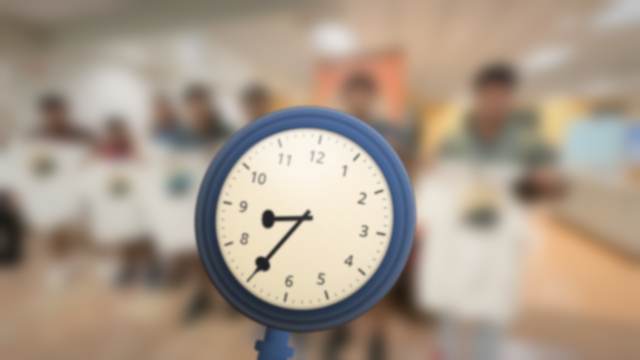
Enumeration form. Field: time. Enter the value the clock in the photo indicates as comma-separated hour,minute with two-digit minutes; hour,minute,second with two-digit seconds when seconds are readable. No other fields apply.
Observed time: 8,35
